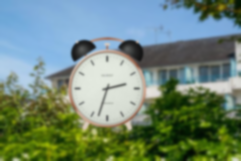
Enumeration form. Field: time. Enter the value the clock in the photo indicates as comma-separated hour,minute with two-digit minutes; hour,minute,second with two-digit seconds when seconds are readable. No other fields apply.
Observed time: 2,33
